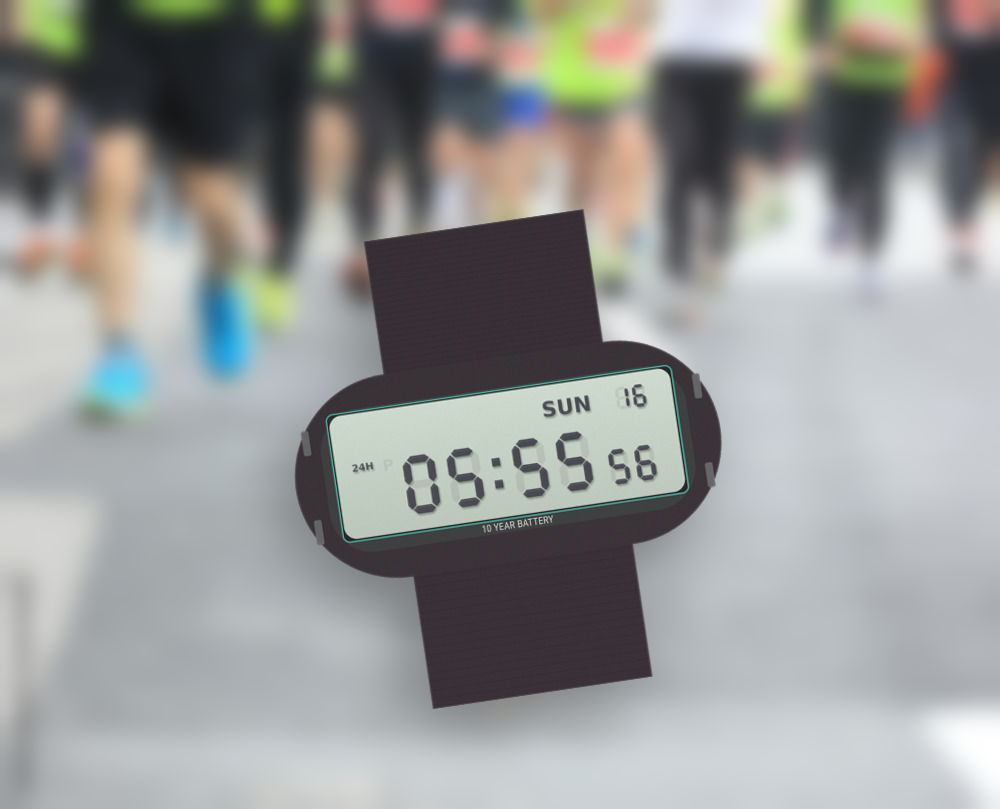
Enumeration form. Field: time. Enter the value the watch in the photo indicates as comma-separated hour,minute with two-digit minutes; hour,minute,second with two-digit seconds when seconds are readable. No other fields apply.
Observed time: 5,55,56
